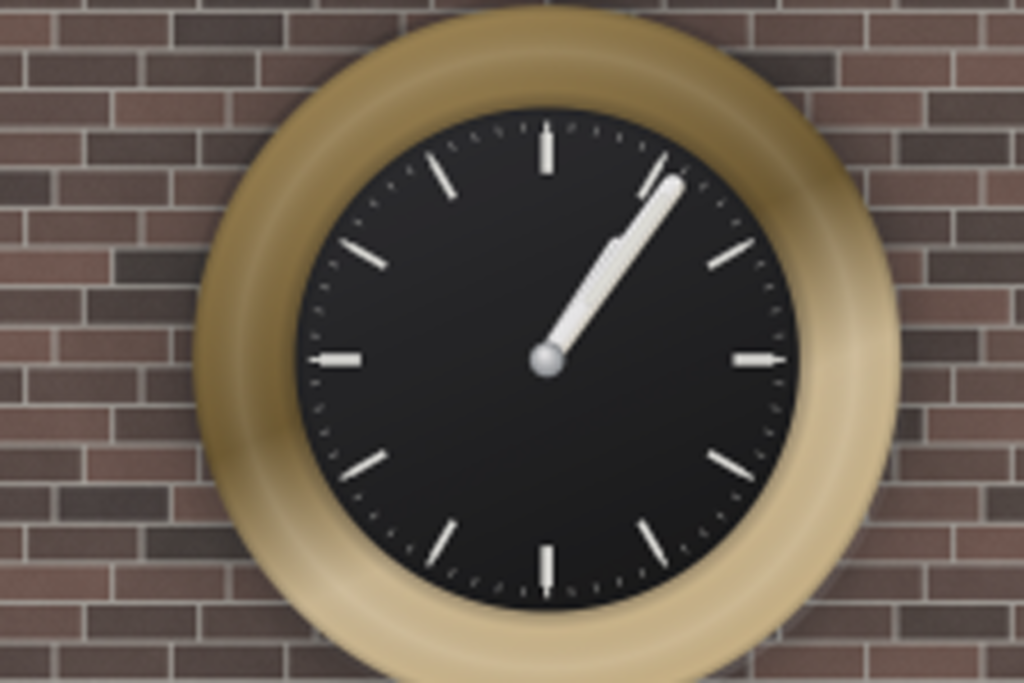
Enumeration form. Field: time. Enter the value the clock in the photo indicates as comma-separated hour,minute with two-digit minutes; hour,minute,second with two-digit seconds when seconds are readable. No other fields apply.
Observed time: 1,06
